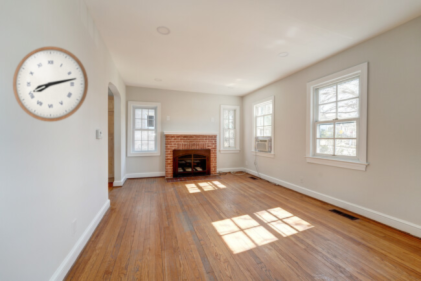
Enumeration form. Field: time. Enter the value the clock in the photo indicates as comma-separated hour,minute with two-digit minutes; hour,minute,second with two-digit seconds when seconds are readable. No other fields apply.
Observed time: 8,13
